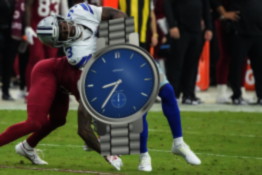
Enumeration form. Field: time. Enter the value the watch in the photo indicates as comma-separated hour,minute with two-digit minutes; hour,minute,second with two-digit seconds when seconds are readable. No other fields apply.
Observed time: 8,36
